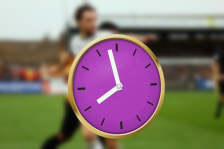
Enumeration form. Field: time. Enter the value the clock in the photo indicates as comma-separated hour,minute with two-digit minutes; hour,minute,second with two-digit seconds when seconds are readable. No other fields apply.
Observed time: 7,58
